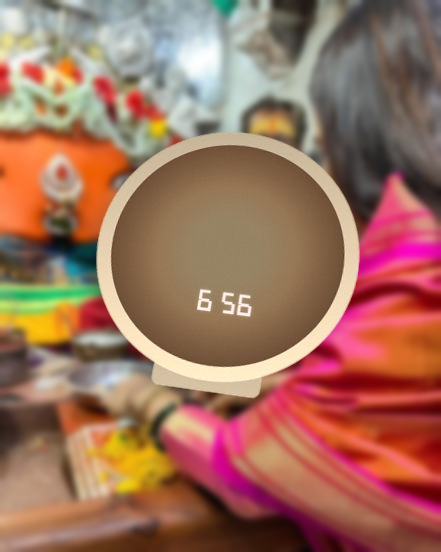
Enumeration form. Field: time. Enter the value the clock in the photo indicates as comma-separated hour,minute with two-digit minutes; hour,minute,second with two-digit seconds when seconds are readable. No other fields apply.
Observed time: 6,56
